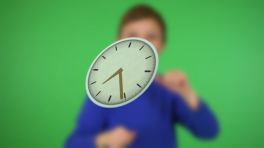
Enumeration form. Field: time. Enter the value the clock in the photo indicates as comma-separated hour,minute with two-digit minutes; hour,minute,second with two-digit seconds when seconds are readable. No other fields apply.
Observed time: 7,26
